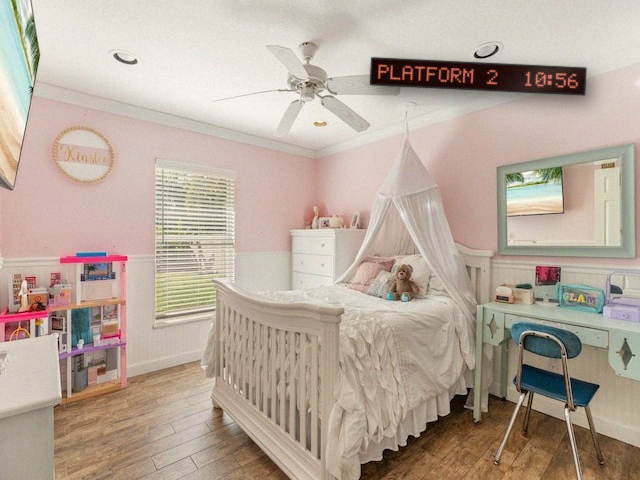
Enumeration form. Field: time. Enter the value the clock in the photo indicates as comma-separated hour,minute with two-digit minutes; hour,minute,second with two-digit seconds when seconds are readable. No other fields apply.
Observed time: 10,56
